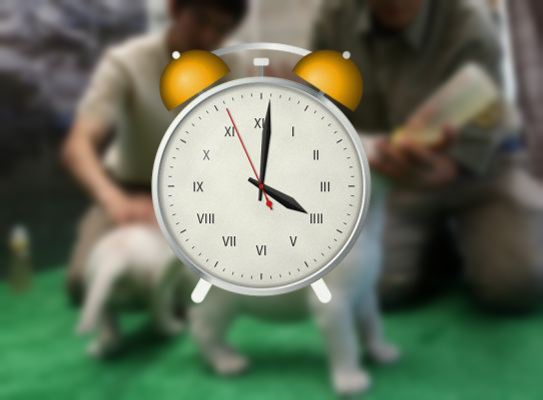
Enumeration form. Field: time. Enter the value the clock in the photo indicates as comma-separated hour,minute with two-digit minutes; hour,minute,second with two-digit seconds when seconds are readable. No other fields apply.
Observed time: 4,00,56
